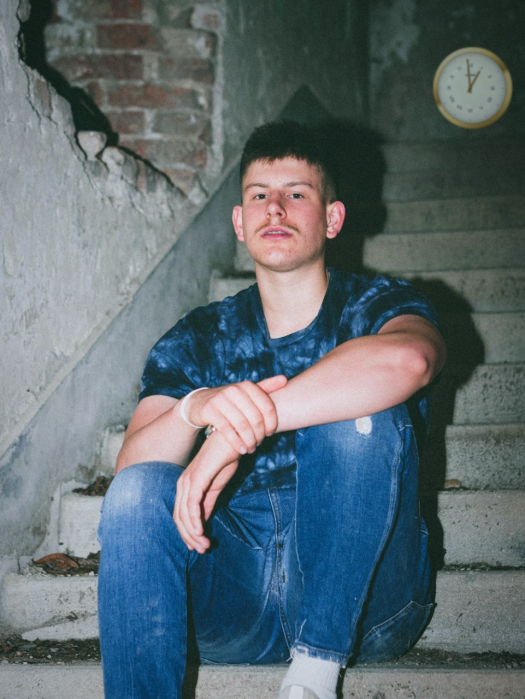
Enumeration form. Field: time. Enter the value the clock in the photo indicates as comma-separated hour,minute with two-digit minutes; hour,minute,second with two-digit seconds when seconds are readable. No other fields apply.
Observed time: 12,59
